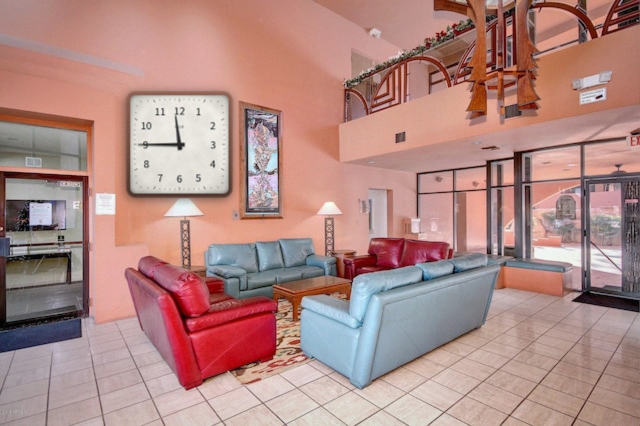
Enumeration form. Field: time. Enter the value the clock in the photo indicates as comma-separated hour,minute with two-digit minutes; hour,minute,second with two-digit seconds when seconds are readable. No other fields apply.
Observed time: 11,45
